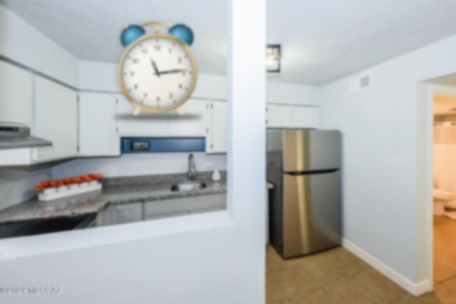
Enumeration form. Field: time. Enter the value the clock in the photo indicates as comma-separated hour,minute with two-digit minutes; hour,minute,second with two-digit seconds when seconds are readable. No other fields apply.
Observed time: 11,14
